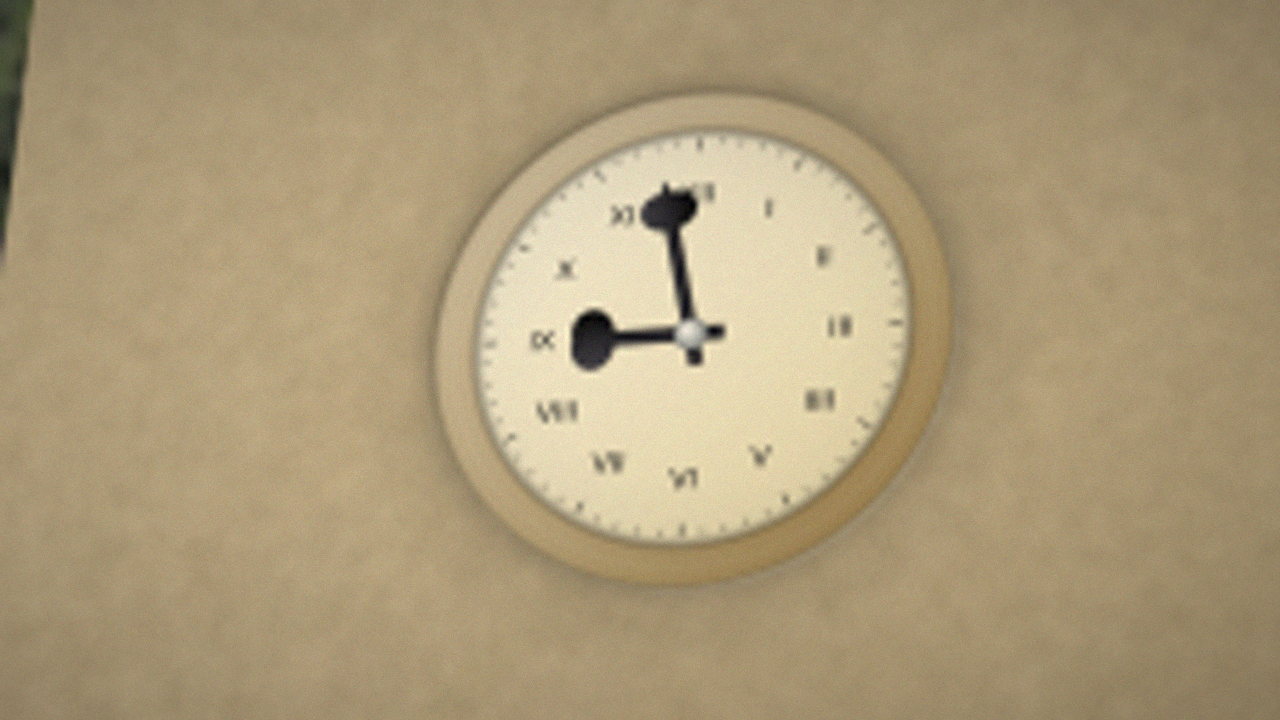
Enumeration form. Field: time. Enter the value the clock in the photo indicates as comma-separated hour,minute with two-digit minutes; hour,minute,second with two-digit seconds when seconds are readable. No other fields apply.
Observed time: 8,58
